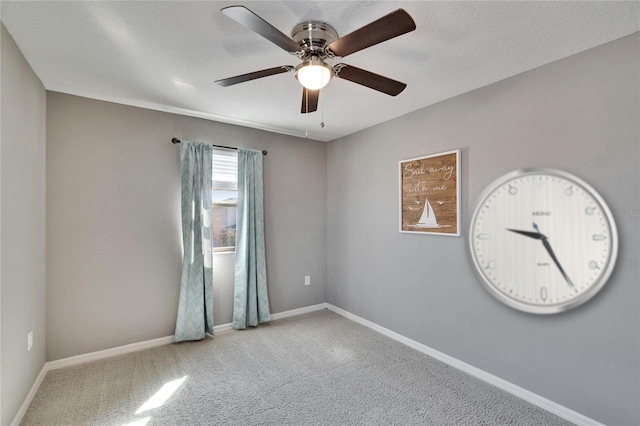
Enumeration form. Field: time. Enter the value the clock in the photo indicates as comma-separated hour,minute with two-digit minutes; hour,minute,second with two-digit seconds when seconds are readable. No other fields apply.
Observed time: 9,25,25
